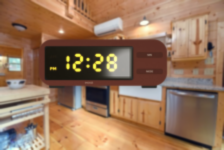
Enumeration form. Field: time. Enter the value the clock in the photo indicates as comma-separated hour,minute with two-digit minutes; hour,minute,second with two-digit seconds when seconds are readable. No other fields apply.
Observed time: 12,28
